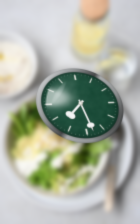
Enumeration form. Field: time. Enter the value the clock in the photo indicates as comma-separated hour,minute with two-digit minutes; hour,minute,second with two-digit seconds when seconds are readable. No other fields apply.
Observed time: 7,28
